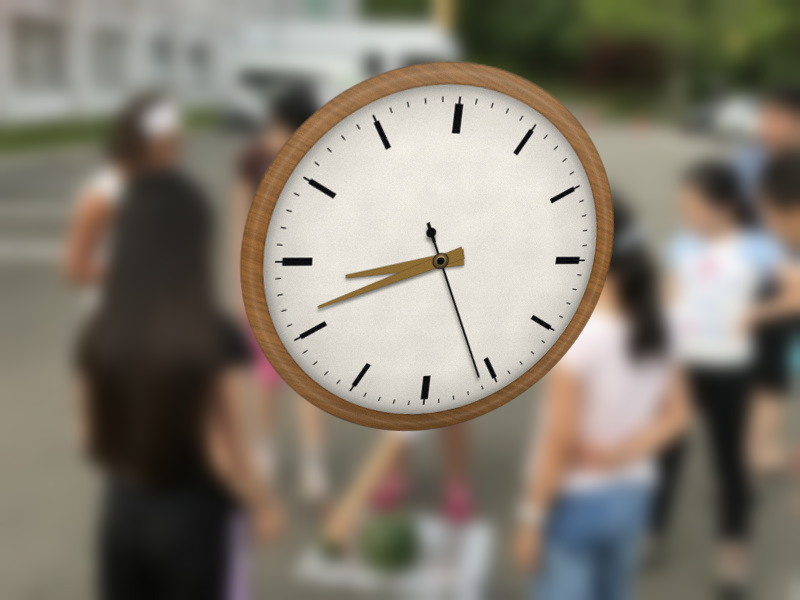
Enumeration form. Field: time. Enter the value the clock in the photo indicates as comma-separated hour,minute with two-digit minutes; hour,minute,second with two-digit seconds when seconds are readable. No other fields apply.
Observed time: 8,41,26
